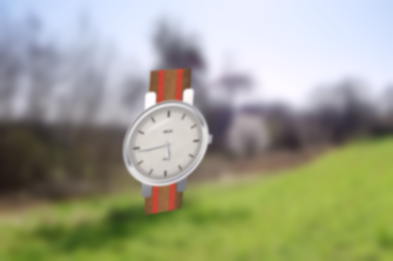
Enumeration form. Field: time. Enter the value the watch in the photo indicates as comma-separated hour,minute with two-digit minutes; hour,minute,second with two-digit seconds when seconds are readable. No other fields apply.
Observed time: 5,44
